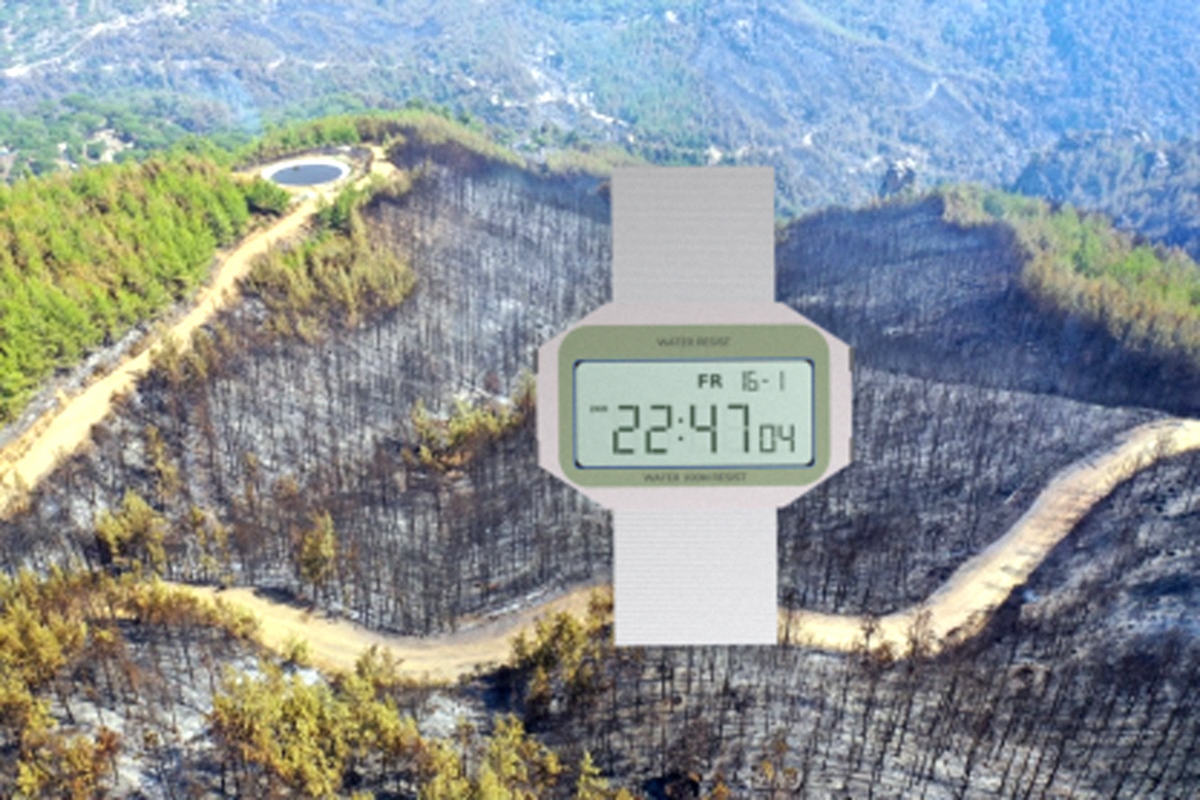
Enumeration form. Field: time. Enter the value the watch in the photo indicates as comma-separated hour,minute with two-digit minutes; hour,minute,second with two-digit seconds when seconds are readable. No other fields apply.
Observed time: 22,47,04
